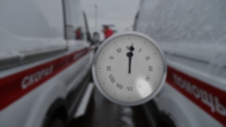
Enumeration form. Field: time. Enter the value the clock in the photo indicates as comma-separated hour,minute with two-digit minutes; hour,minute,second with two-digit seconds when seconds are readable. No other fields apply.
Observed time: 12,01
